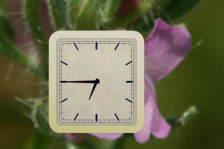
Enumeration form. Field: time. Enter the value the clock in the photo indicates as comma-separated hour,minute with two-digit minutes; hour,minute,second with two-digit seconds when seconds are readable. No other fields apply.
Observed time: 6,45
